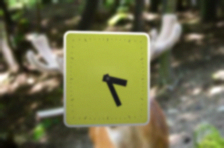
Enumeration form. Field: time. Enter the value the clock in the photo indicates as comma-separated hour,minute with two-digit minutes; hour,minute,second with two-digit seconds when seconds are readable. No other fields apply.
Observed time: 3,26
